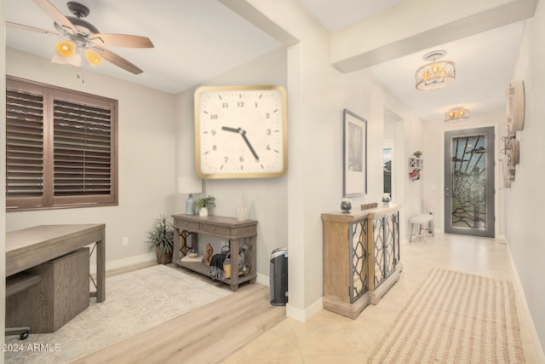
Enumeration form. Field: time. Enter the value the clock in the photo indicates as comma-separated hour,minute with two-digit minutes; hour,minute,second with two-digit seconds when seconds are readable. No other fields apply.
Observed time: 9,25
